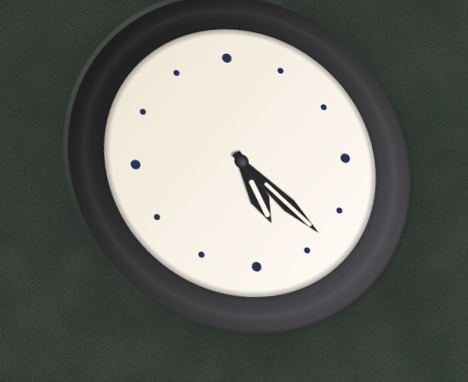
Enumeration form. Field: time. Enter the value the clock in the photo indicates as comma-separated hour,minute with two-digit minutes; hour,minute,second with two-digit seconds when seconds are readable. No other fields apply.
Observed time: 5,23
